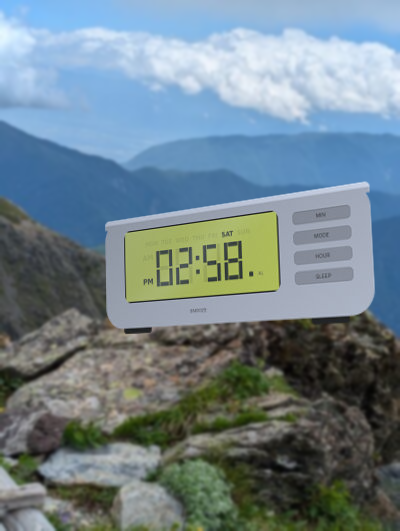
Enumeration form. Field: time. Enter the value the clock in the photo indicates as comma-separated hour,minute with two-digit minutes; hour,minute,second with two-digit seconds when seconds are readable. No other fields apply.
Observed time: 2,58
